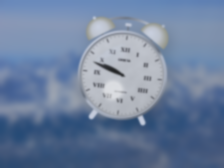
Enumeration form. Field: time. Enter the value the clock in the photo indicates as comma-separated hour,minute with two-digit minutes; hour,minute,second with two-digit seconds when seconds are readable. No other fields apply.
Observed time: 9,48
